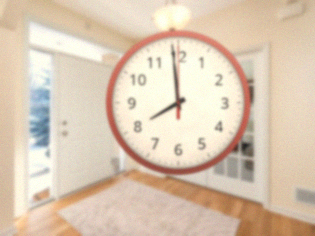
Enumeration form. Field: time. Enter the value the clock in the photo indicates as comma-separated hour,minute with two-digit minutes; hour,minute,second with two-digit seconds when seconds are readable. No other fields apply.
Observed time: 7,59,00
